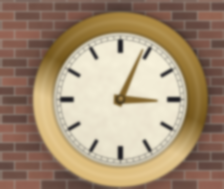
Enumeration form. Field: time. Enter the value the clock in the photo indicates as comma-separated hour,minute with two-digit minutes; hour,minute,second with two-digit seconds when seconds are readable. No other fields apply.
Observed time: 3,04
